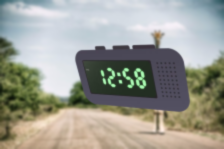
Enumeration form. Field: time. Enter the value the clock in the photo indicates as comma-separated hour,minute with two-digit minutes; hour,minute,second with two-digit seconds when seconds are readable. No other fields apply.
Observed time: 12,58
